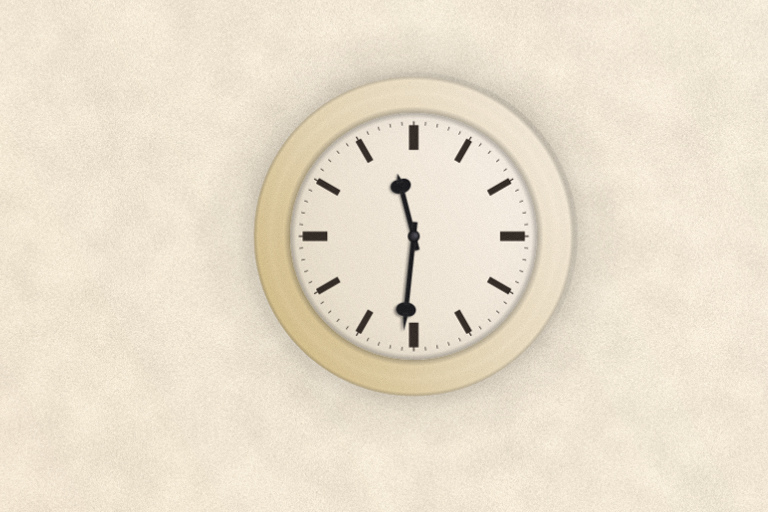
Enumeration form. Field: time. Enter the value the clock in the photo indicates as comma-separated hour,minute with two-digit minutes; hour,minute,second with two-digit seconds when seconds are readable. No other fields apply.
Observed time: 11,31
